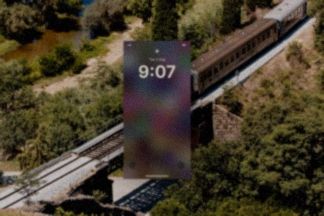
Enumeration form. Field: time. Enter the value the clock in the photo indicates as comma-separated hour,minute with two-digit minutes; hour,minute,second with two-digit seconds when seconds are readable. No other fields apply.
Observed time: 9,07
